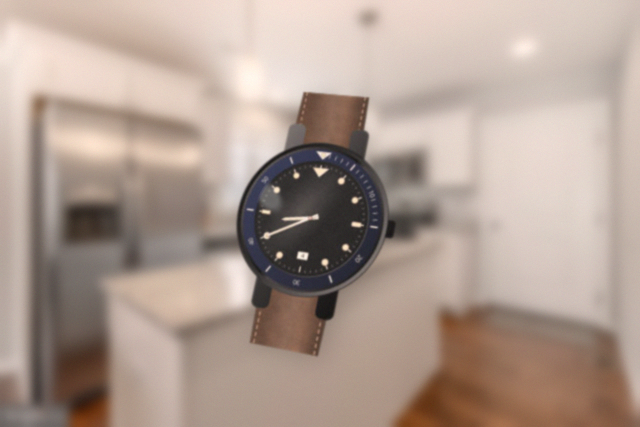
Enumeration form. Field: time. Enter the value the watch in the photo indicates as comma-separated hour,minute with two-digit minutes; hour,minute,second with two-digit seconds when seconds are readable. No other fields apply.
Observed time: 8,40
